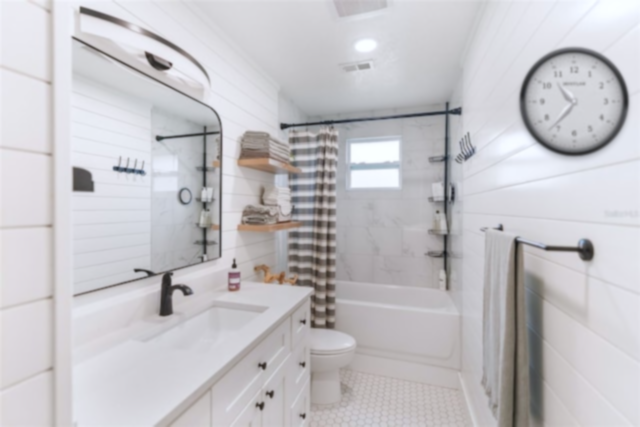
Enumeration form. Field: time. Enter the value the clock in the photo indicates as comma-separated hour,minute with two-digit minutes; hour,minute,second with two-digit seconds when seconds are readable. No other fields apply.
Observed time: 10,37
